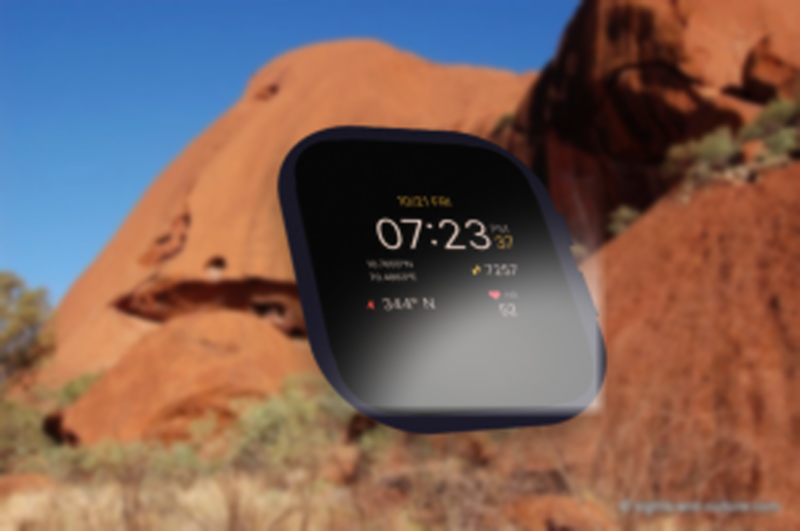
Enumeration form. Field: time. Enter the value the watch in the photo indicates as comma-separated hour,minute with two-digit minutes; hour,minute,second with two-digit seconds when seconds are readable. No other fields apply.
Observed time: 7,23
